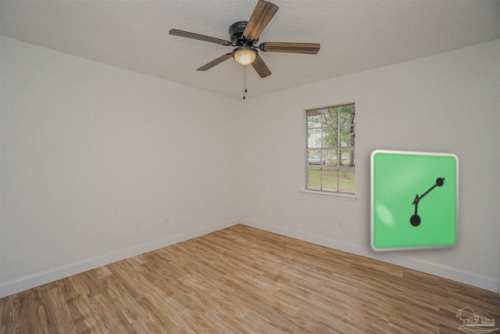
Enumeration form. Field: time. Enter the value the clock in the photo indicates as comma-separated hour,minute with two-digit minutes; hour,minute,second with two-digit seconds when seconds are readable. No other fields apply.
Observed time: 6,09
